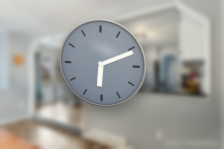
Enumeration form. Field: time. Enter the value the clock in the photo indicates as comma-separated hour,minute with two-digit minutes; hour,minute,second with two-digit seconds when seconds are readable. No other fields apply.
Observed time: 6,11
